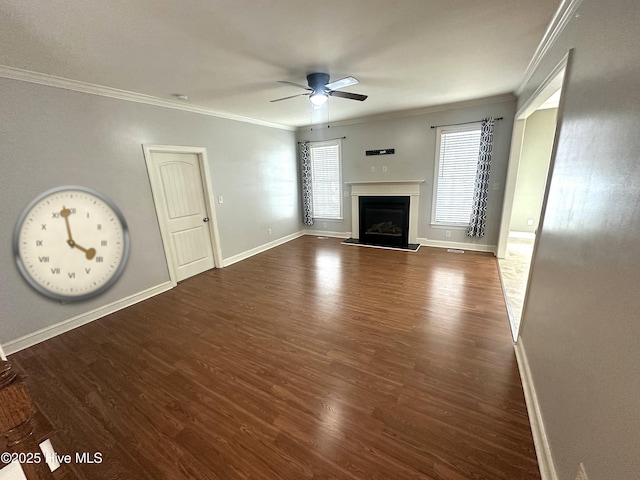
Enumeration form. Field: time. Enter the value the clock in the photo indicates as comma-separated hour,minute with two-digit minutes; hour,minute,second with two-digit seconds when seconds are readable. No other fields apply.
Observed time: 3,58
